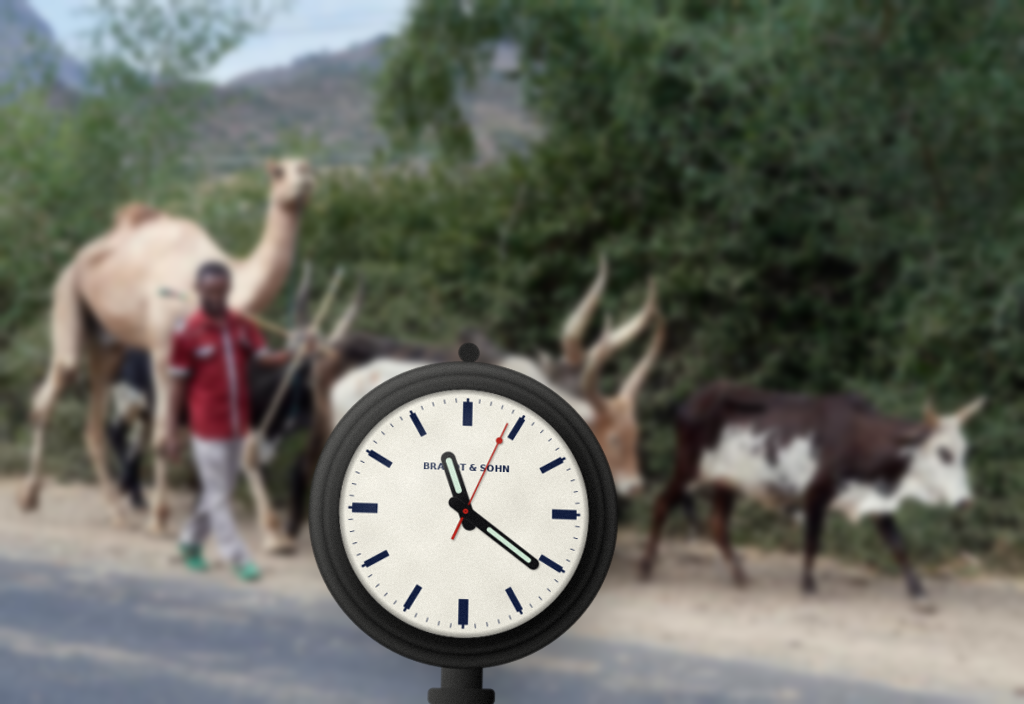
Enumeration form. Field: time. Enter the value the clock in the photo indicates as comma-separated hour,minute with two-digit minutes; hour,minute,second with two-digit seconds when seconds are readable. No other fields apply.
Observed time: 11,21,04
